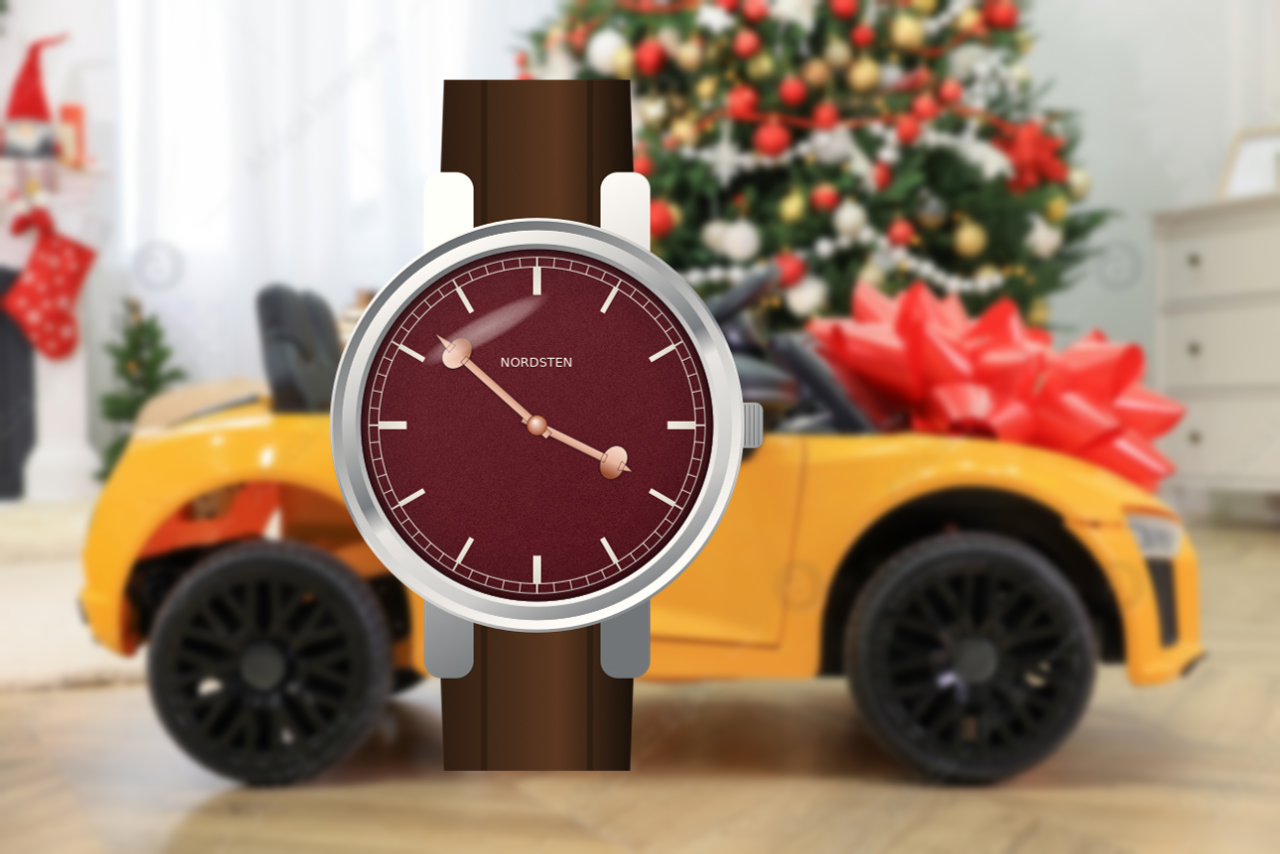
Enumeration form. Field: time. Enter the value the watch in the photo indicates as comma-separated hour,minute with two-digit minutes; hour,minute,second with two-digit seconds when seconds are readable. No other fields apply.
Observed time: 3,52
